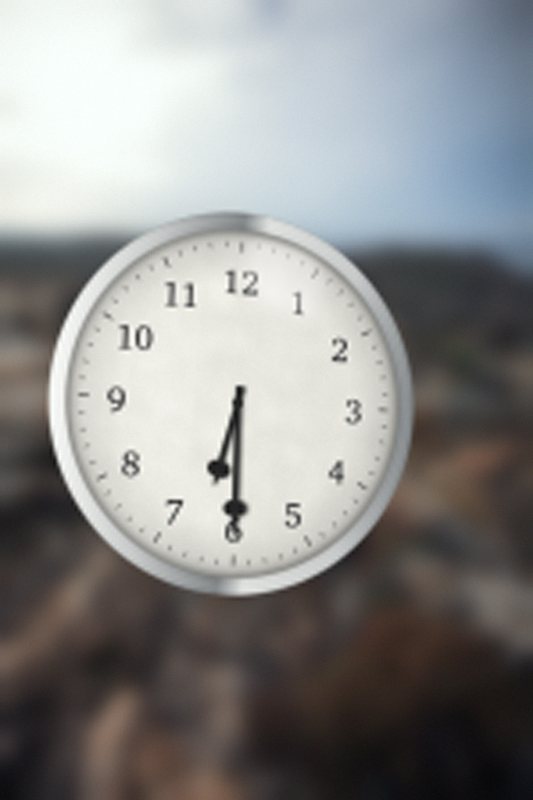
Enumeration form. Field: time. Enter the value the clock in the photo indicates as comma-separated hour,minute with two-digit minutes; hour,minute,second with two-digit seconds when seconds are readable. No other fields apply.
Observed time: 6,30
